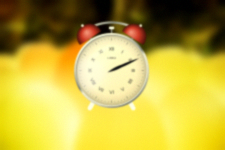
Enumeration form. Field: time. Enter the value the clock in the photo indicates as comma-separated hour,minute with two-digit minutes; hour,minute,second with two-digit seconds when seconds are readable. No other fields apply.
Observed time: 2,11
